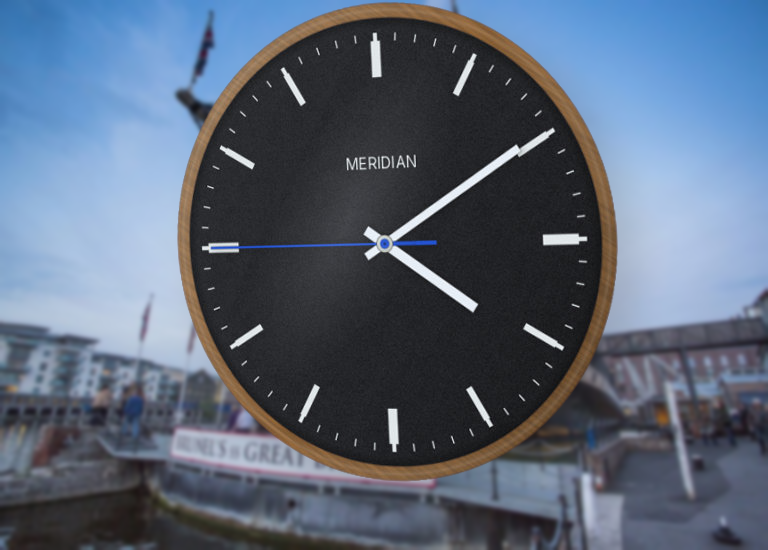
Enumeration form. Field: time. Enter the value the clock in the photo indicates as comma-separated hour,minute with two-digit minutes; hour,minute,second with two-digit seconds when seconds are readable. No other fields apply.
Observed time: 4,09,45
